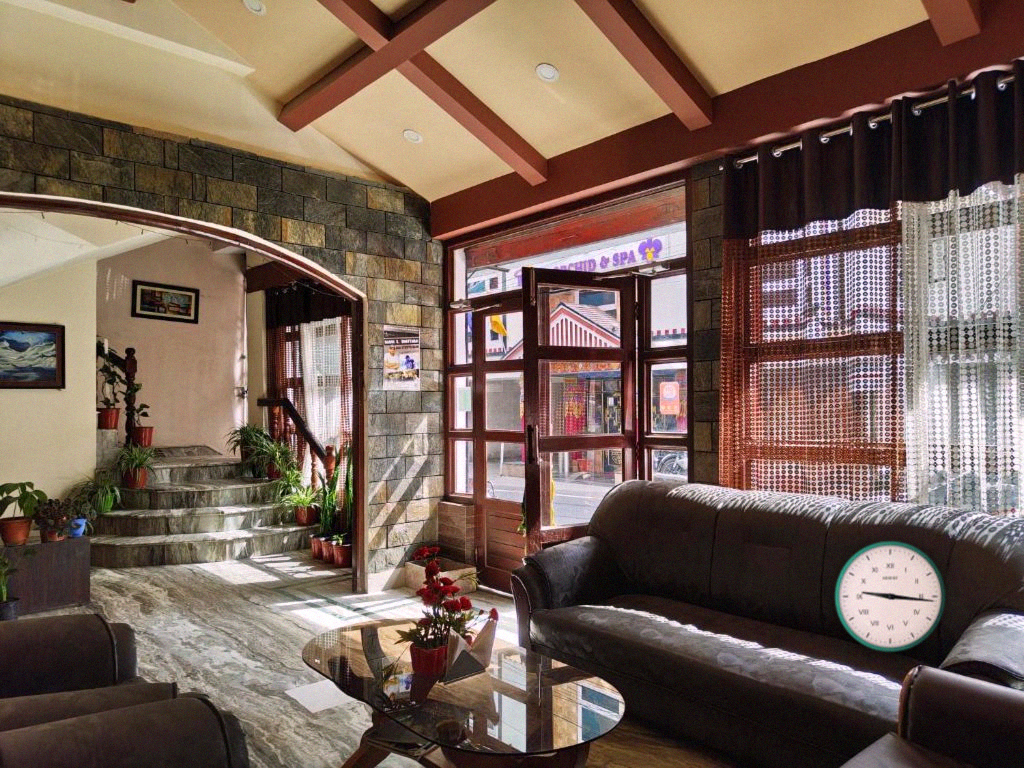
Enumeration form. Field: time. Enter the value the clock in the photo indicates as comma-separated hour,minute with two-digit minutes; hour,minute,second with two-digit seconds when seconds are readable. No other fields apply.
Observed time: 9,16
